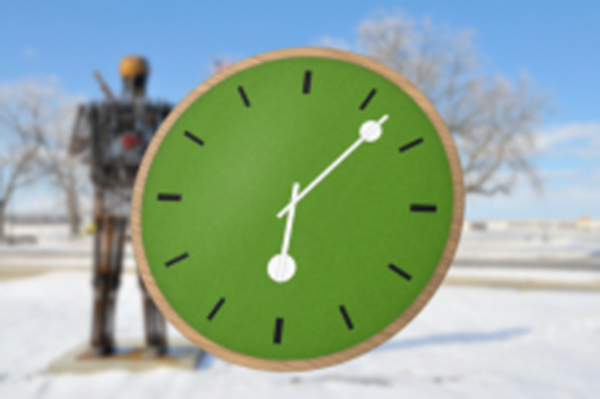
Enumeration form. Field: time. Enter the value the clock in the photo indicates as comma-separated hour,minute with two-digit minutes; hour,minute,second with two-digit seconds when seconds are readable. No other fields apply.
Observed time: 6,07
